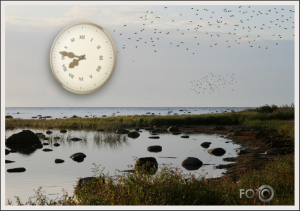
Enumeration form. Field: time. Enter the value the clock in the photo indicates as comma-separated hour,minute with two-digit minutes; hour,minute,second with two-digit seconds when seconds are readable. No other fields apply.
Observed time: 7,47
